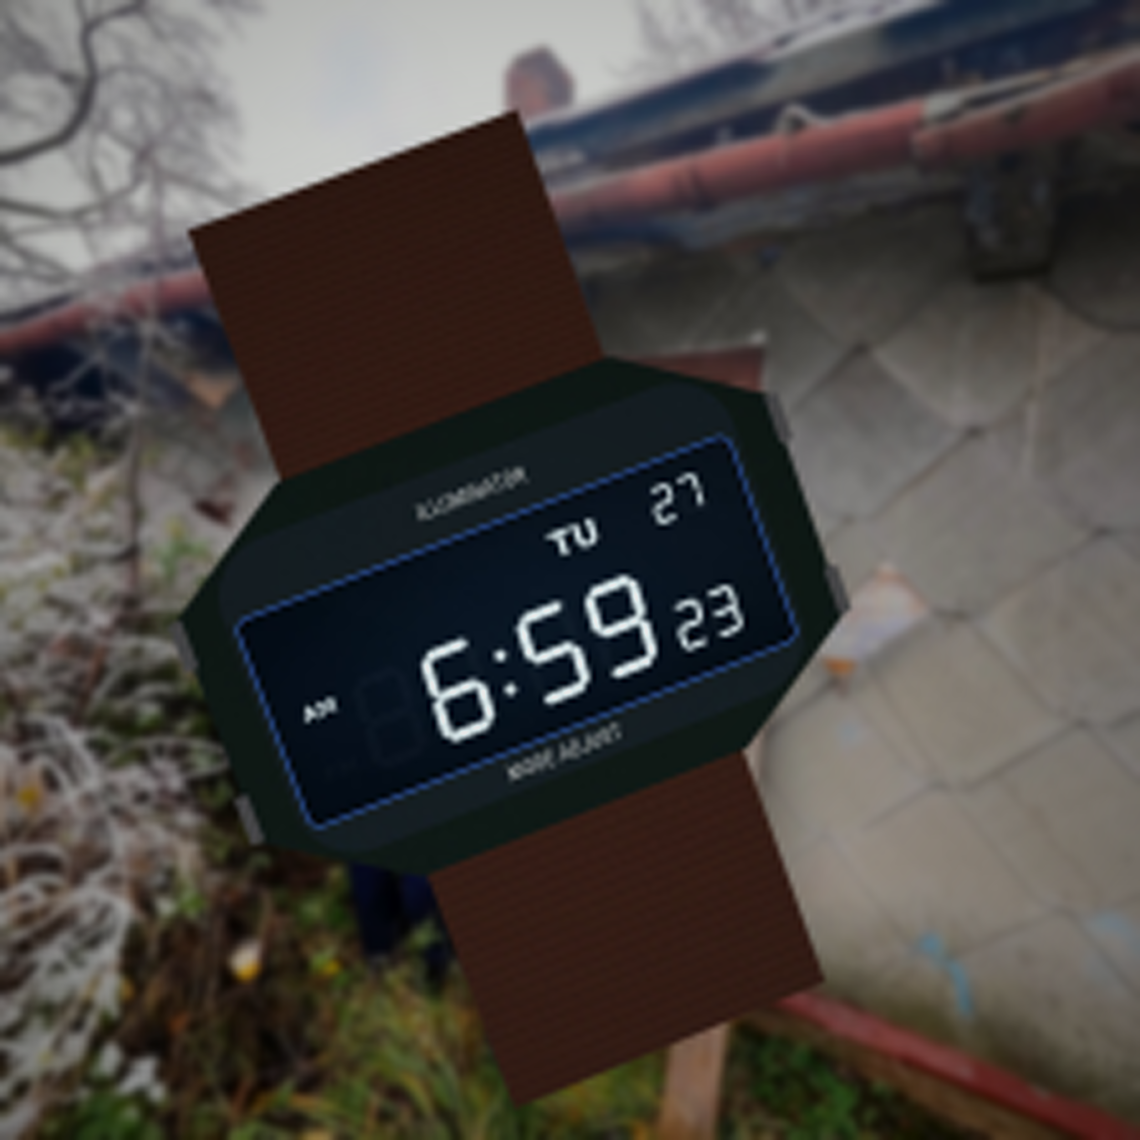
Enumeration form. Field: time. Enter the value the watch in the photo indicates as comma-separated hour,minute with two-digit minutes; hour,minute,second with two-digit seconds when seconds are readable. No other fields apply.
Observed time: 6,59,23
